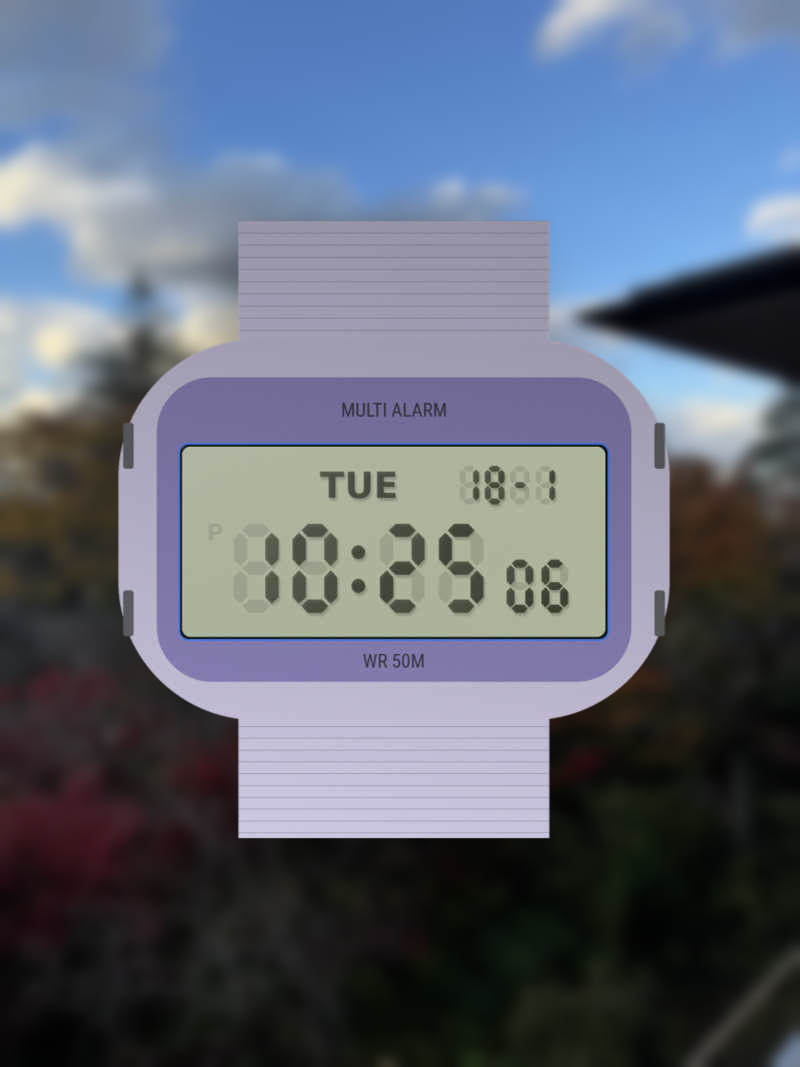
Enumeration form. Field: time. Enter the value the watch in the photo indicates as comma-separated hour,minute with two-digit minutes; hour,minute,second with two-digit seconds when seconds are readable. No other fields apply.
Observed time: 10,25,06
